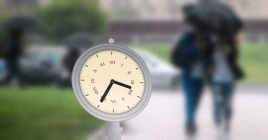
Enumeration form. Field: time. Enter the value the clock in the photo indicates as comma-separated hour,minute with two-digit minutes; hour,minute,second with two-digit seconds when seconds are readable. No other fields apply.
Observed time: 3,35
